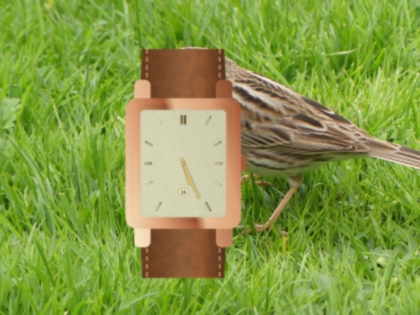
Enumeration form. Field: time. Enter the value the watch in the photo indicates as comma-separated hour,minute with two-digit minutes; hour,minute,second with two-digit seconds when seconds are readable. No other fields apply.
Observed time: 5,26
